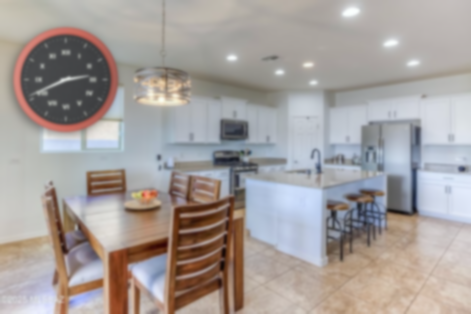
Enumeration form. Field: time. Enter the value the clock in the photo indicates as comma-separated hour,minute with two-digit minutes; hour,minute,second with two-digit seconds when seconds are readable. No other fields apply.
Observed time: 2,41
